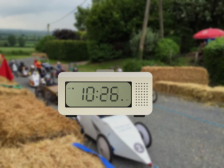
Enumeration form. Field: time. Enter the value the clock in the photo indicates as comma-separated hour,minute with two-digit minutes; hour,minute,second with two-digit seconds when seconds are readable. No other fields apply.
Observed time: 10,26
